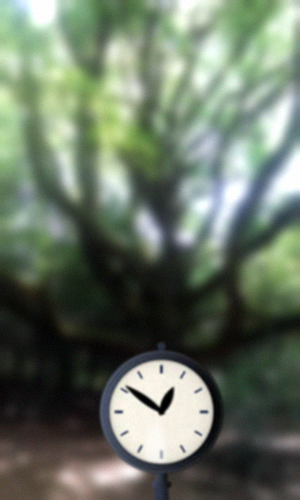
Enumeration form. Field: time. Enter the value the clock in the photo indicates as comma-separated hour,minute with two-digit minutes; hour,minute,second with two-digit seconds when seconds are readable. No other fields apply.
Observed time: 12,51
